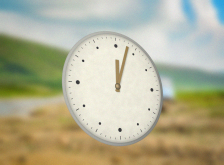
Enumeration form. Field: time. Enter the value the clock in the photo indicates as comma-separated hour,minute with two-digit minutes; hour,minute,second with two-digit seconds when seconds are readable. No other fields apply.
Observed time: 12,03
